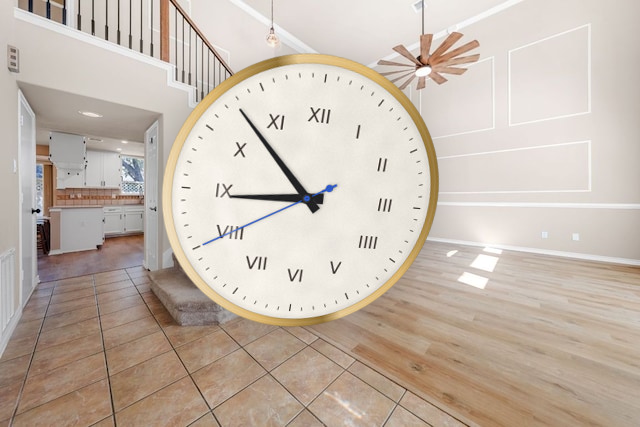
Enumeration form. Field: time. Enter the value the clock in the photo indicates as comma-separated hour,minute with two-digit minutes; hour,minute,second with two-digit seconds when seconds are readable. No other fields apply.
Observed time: 8,52,40
